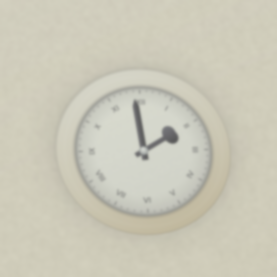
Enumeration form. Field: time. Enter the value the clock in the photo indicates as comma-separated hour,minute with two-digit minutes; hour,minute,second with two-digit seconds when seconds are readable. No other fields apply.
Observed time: 1,59
